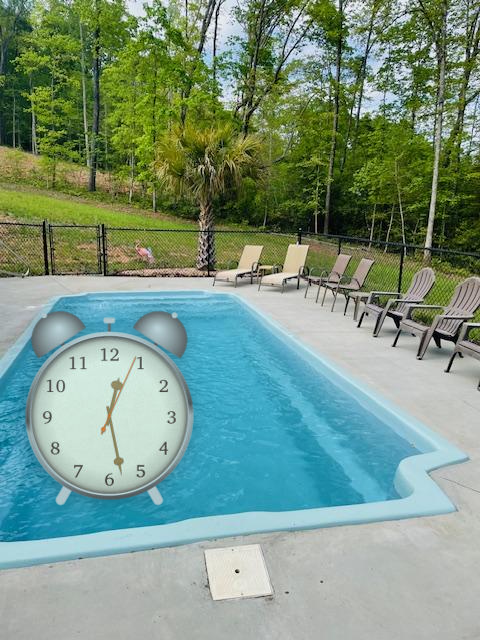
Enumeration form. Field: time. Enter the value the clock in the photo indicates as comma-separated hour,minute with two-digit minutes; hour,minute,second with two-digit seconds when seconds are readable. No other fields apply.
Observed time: 12,28,04
